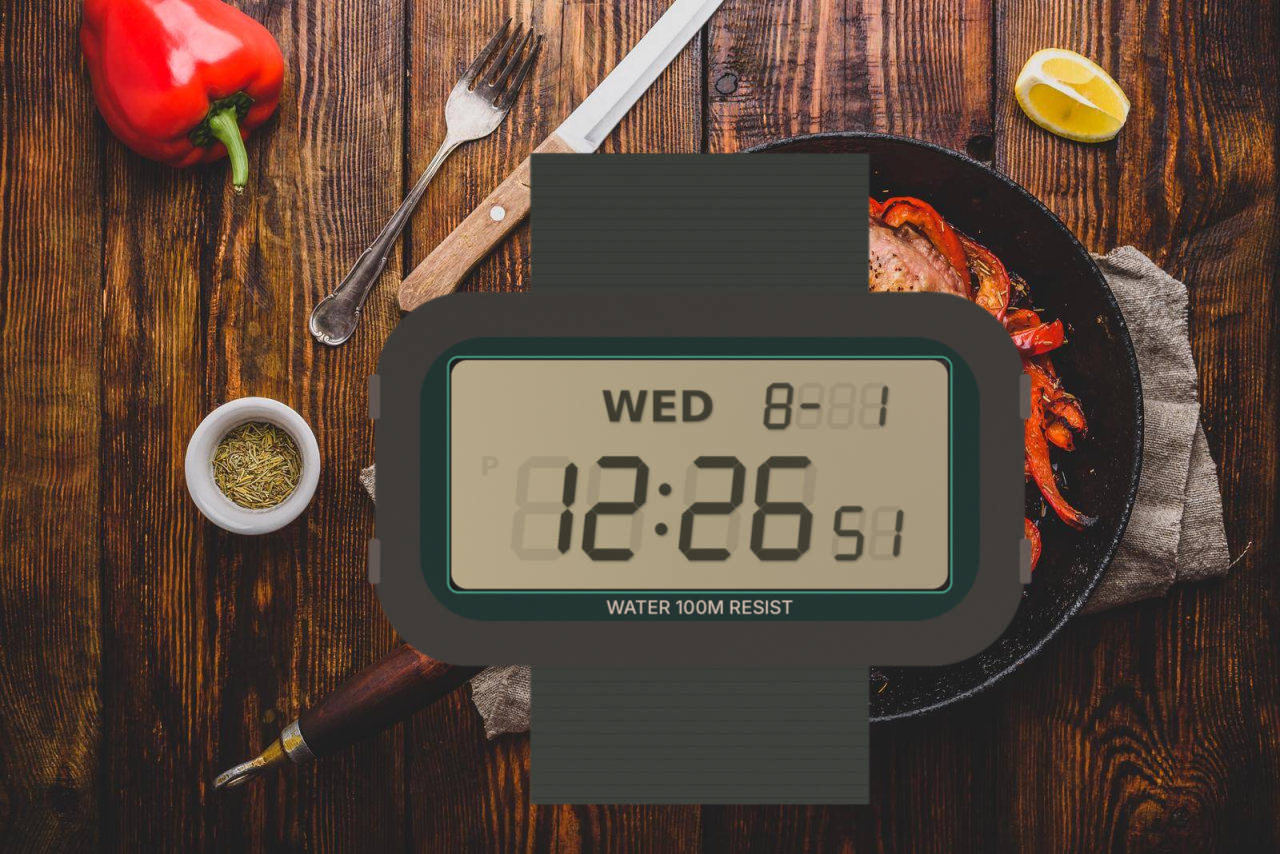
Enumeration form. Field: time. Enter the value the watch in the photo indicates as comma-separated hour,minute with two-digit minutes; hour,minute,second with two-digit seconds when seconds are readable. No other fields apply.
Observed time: 12,26,51
